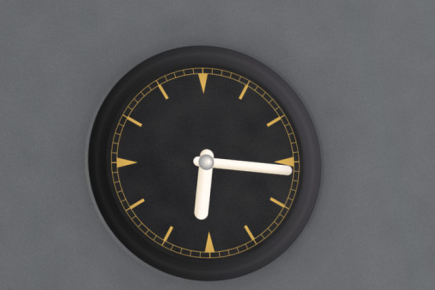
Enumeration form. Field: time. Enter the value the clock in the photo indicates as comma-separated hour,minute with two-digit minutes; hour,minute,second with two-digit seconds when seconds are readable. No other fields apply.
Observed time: 6,16
